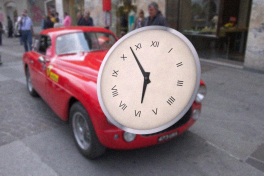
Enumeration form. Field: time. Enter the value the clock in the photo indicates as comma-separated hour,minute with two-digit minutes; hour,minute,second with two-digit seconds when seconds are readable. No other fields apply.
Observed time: 5,53
